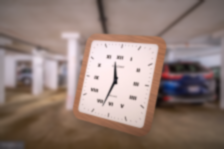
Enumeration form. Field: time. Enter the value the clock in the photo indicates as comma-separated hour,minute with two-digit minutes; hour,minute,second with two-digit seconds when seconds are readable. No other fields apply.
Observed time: 11,33
